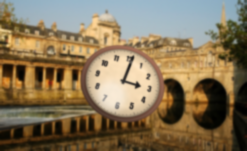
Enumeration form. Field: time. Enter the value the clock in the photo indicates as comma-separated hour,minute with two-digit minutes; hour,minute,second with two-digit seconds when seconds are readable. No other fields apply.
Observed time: 3,01
